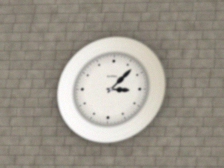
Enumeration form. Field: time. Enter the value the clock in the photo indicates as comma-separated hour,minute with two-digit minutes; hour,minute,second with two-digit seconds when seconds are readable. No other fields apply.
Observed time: 3,07
